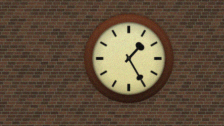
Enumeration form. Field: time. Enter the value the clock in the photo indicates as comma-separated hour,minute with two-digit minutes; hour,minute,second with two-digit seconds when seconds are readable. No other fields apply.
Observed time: 1,25
